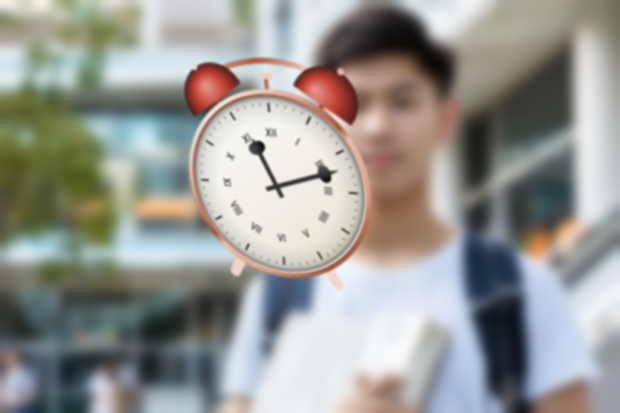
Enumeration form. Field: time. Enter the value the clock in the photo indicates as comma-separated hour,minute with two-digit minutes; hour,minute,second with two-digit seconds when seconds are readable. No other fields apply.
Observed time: 11,12
